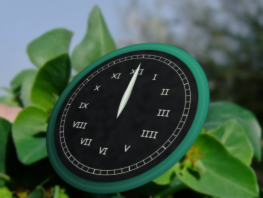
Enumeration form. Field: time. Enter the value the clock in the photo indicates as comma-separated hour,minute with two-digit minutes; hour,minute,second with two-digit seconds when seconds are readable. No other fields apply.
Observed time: 12,00
